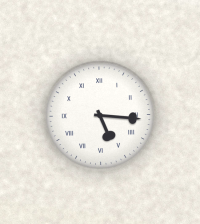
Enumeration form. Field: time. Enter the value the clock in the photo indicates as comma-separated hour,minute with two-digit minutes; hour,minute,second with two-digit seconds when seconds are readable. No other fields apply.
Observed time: 5,16
